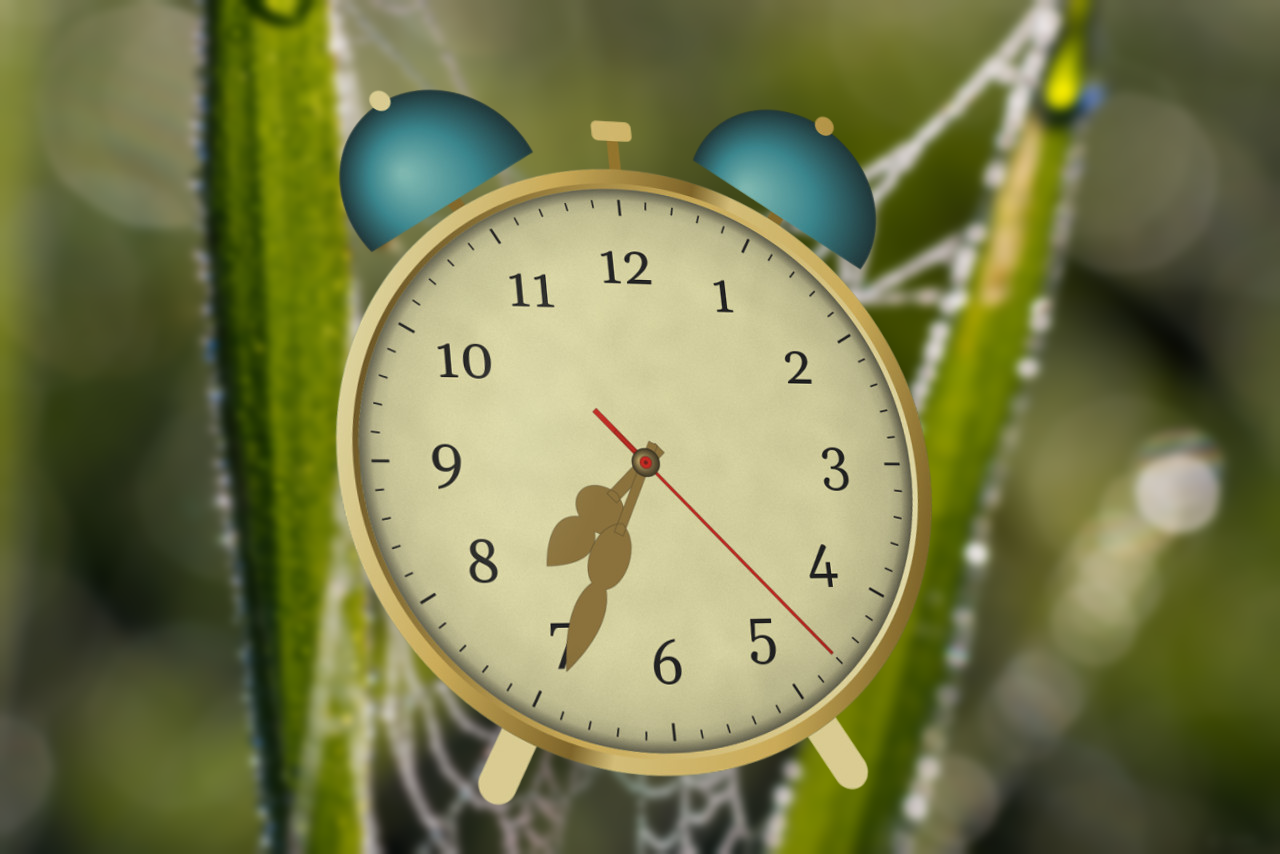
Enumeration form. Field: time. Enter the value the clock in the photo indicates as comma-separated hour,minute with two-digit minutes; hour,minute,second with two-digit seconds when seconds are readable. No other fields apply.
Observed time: 7,34,23
